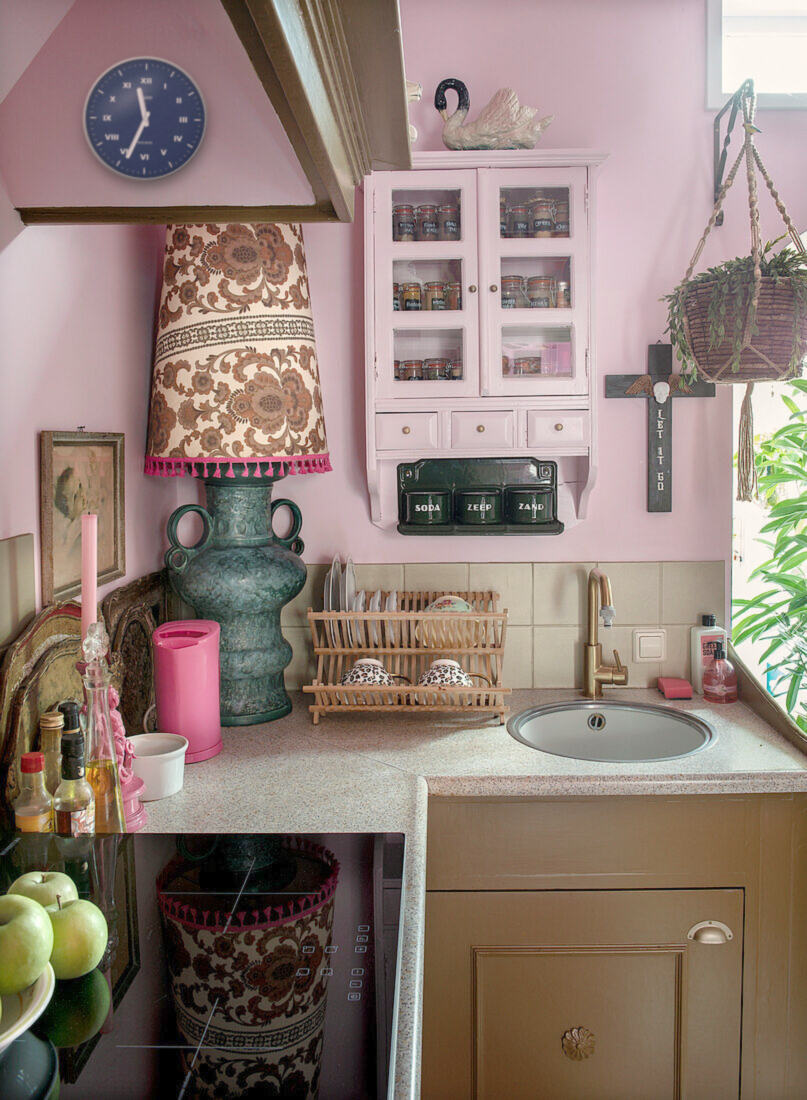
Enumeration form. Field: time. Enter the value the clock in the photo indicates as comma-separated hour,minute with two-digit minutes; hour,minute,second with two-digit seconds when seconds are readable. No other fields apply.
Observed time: 11,34
